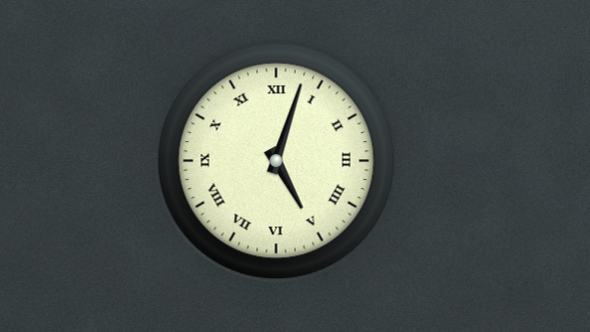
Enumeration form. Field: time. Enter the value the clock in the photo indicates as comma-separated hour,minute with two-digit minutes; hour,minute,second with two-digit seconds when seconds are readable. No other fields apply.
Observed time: 5,03
